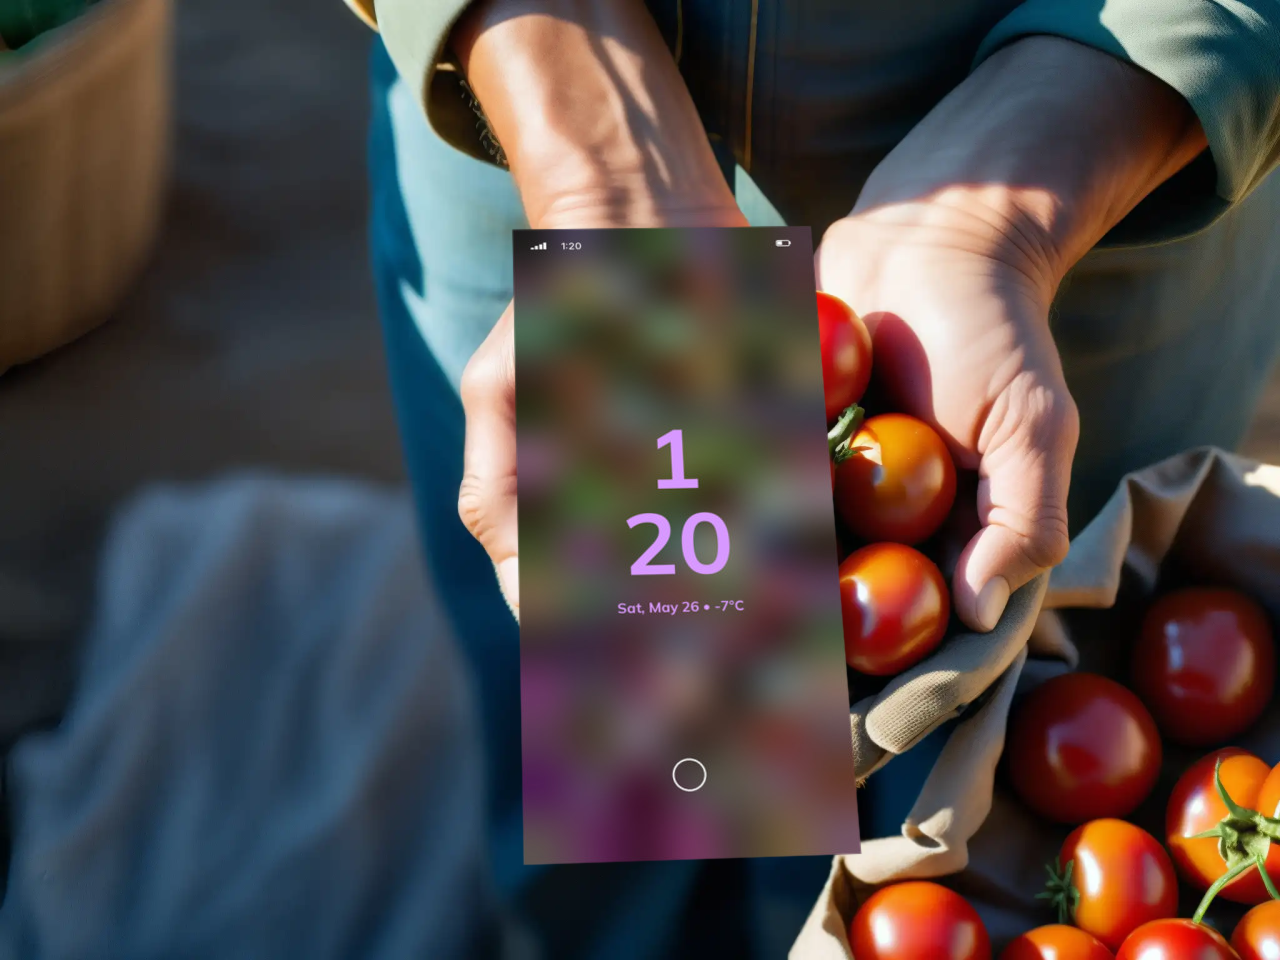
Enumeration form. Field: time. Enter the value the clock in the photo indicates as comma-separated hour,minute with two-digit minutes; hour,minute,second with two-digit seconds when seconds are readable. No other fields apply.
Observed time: 1,20
